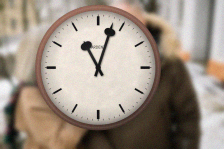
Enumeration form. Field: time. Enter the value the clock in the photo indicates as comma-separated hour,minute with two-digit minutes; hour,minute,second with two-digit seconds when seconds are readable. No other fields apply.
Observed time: 11,03
